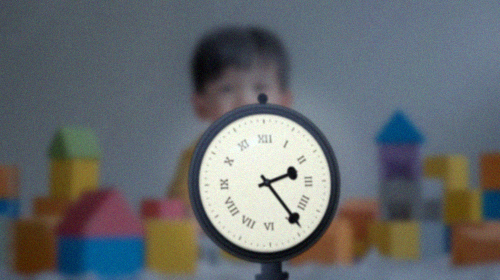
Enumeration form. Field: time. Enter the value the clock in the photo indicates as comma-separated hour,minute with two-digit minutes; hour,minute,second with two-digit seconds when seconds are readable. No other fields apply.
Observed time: 2,24
